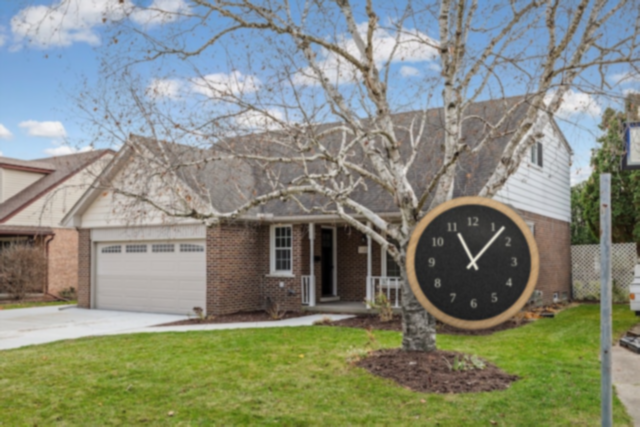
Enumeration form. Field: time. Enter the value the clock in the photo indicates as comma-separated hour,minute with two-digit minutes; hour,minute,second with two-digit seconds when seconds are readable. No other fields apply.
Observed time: 11,07
